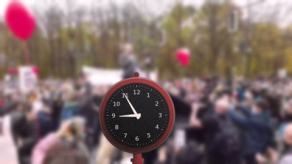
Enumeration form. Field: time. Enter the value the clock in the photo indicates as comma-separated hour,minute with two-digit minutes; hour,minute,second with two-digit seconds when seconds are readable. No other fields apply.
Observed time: 8,55
